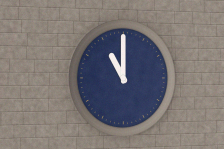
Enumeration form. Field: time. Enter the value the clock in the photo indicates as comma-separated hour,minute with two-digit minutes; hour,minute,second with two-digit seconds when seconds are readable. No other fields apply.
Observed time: 11,00
